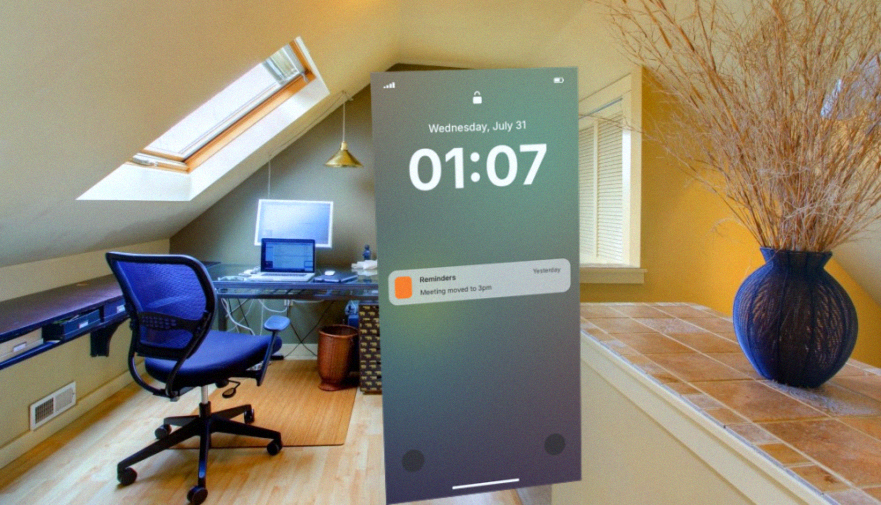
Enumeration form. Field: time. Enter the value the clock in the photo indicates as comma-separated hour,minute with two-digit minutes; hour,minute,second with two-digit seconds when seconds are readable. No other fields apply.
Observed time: 1,07
